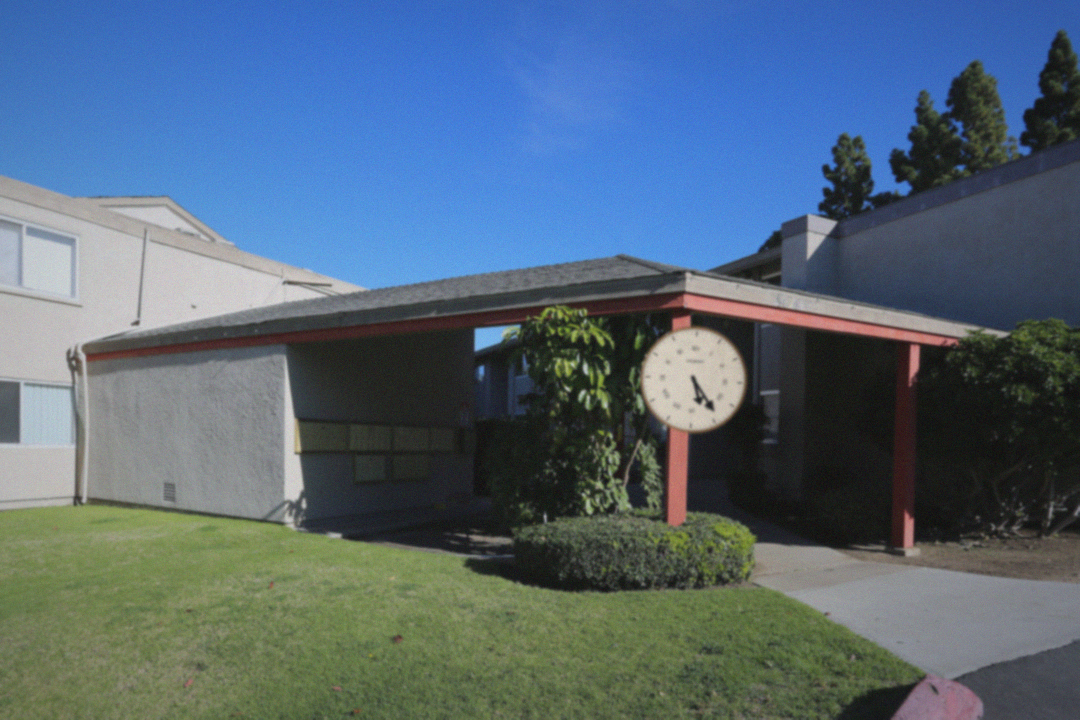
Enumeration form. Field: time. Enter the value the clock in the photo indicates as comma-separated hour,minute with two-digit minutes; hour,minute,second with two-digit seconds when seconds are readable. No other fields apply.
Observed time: 5,24
